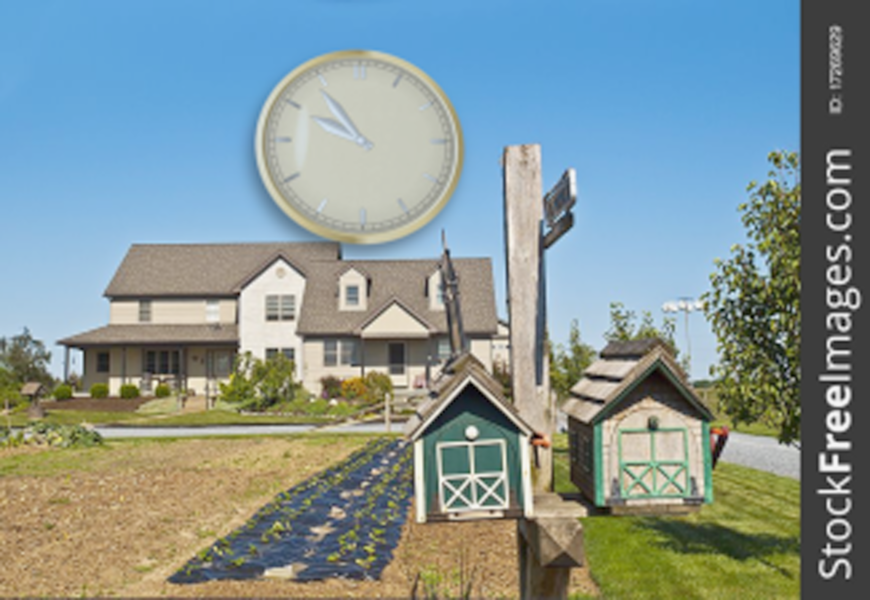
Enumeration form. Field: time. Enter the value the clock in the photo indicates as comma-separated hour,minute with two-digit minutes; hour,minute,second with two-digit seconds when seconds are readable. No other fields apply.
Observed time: 9,54
